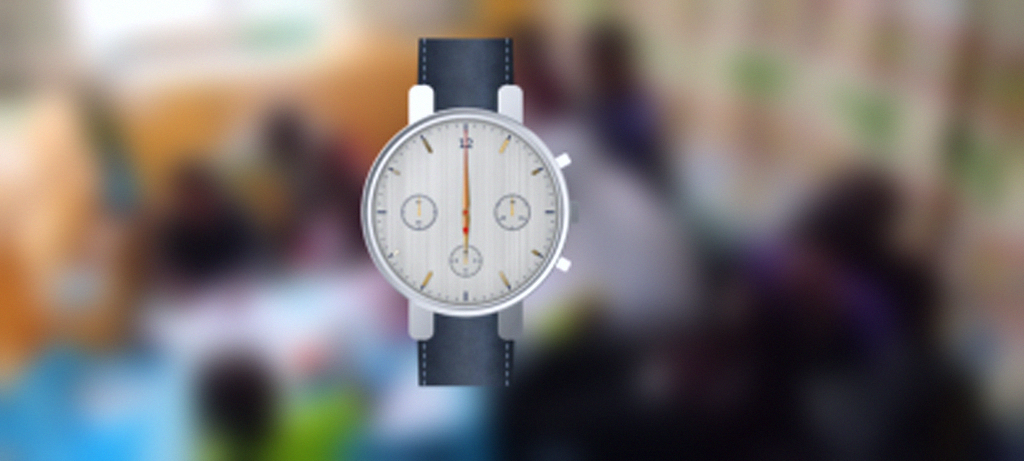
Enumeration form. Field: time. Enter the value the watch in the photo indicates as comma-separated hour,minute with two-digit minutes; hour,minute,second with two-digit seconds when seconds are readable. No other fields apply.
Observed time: 6,00
